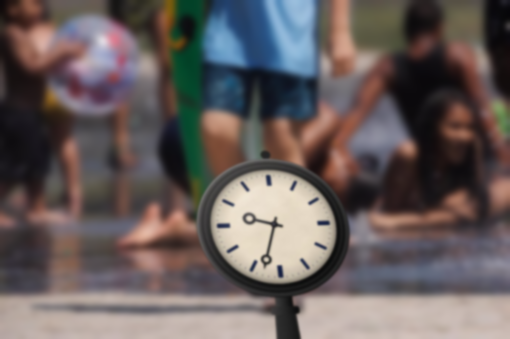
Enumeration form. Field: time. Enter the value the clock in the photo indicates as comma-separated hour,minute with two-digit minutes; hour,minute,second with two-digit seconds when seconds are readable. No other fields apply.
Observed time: 9,33
